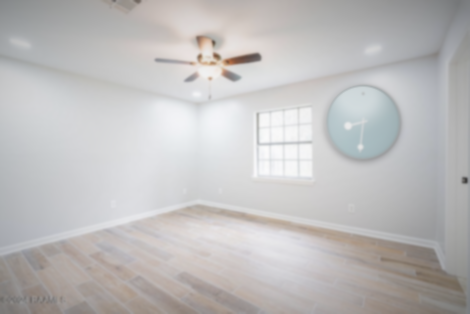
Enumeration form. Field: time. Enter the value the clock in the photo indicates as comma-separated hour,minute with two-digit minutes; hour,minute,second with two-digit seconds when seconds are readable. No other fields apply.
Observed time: 8,31
